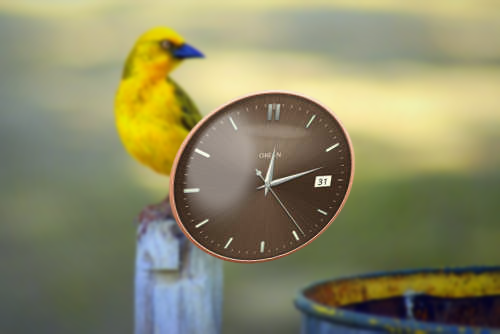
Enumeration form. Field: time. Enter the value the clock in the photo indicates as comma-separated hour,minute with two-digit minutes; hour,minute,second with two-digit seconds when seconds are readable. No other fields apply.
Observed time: 12,12,24
